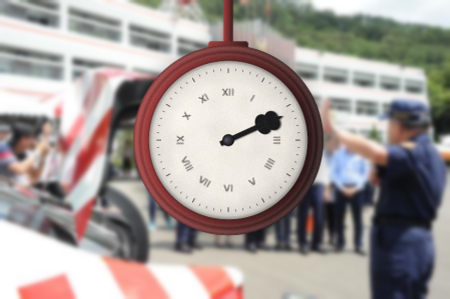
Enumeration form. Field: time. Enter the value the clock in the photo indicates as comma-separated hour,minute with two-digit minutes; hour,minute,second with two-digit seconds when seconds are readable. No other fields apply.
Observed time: 2,11
